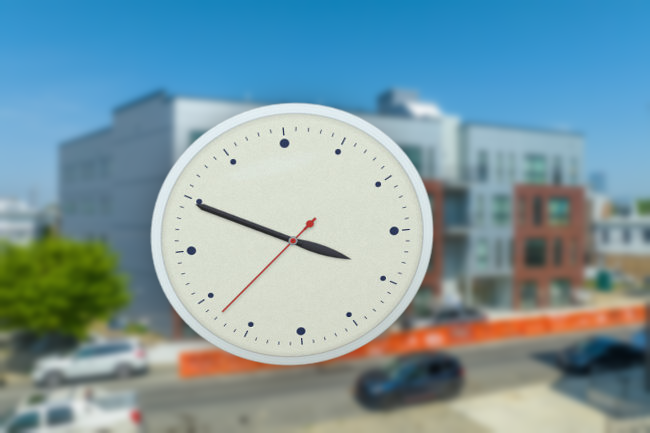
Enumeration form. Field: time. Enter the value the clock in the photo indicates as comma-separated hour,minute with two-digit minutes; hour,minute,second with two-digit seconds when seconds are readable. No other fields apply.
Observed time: 3,49,38
